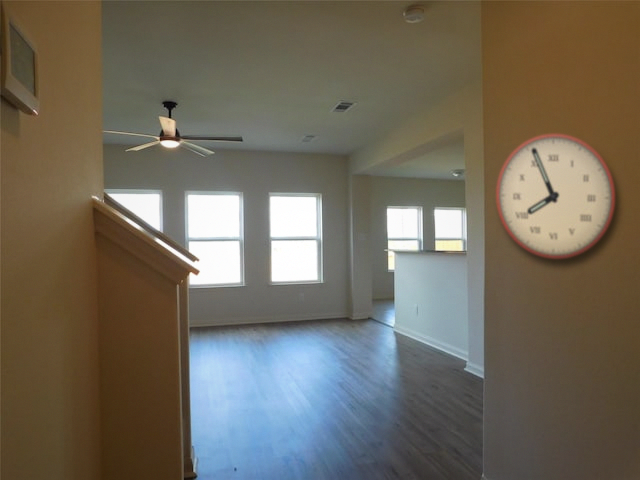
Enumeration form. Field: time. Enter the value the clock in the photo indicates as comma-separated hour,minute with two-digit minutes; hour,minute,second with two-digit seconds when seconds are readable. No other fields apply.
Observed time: 7,56
